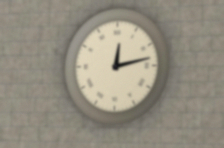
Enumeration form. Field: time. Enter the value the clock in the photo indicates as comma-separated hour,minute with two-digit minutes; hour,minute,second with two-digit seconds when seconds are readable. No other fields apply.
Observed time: 12,13
